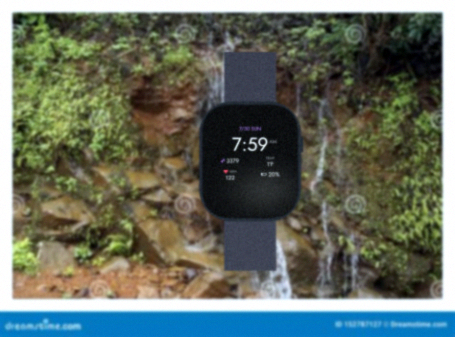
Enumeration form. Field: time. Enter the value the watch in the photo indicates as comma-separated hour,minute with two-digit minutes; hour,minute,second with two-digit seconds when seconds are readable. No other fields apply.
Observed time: 7,59
